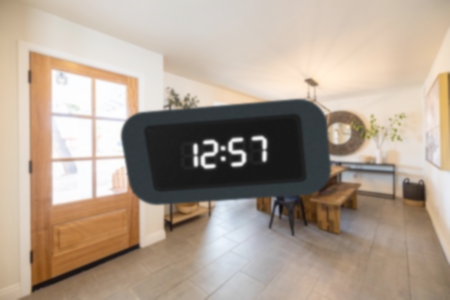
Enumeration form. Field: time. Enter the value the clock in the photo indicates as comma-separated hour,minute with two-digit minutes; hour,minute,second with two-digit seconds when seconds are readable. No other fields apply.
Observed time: 12,57
